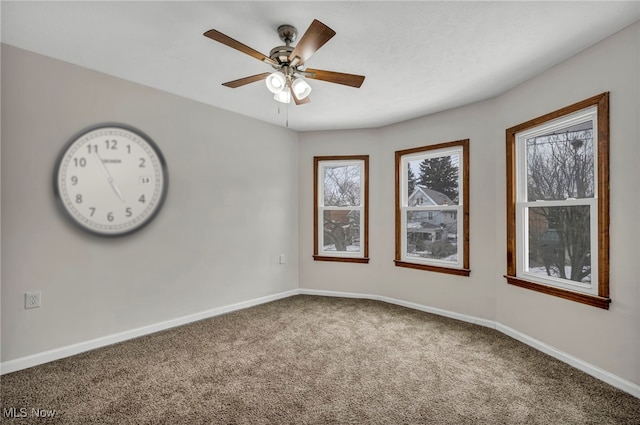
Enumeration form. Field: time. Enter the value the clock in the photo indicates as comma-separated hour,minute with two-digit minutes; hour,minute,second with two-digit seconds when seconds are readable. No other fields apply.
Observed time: 4,55
